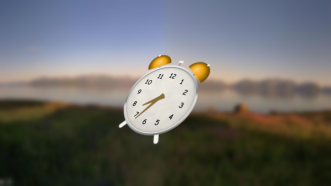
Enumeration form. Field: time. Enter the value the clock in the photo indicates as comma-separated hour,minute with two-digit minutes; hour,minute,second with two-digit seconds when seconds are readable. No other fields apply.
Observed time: 7,34
